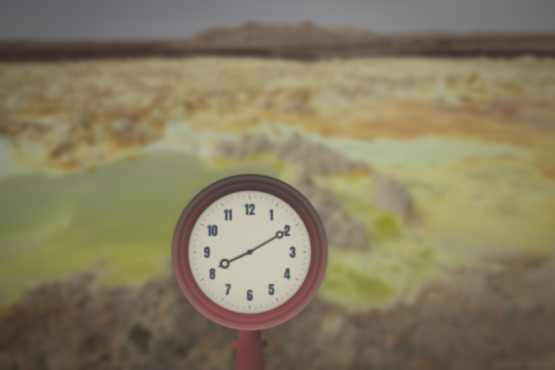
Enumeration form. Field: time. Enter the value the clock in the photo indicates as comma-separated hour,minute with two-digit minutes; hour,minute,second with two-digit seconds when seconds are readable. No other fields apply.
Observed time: 8,10
